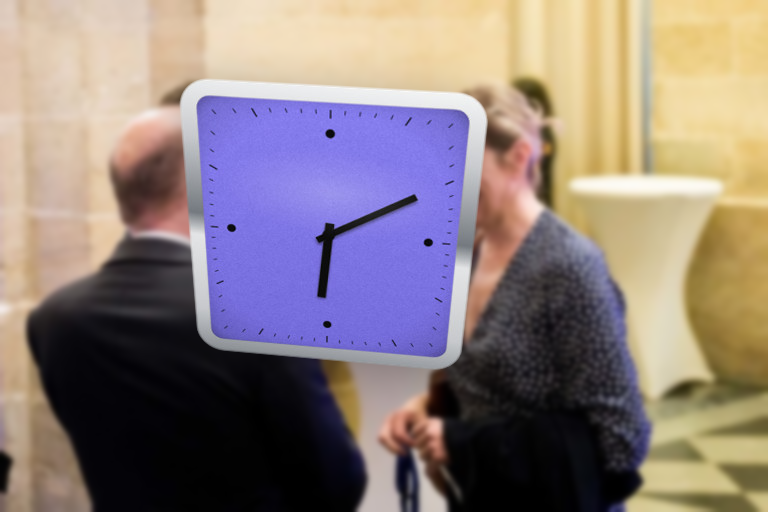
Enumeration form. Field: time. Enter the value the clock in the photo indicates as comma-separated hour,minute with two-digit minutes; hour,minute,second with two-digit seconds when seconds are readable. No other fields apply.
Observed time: 6,10
